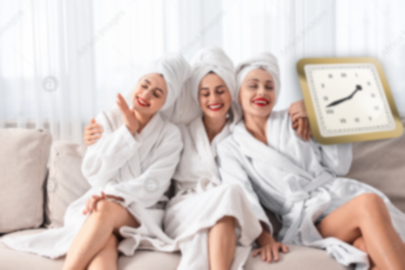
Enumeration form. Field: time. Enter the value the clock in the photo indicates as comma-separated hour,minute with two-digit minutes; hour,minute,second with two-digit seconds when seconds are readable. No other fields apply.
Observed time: 1,42
